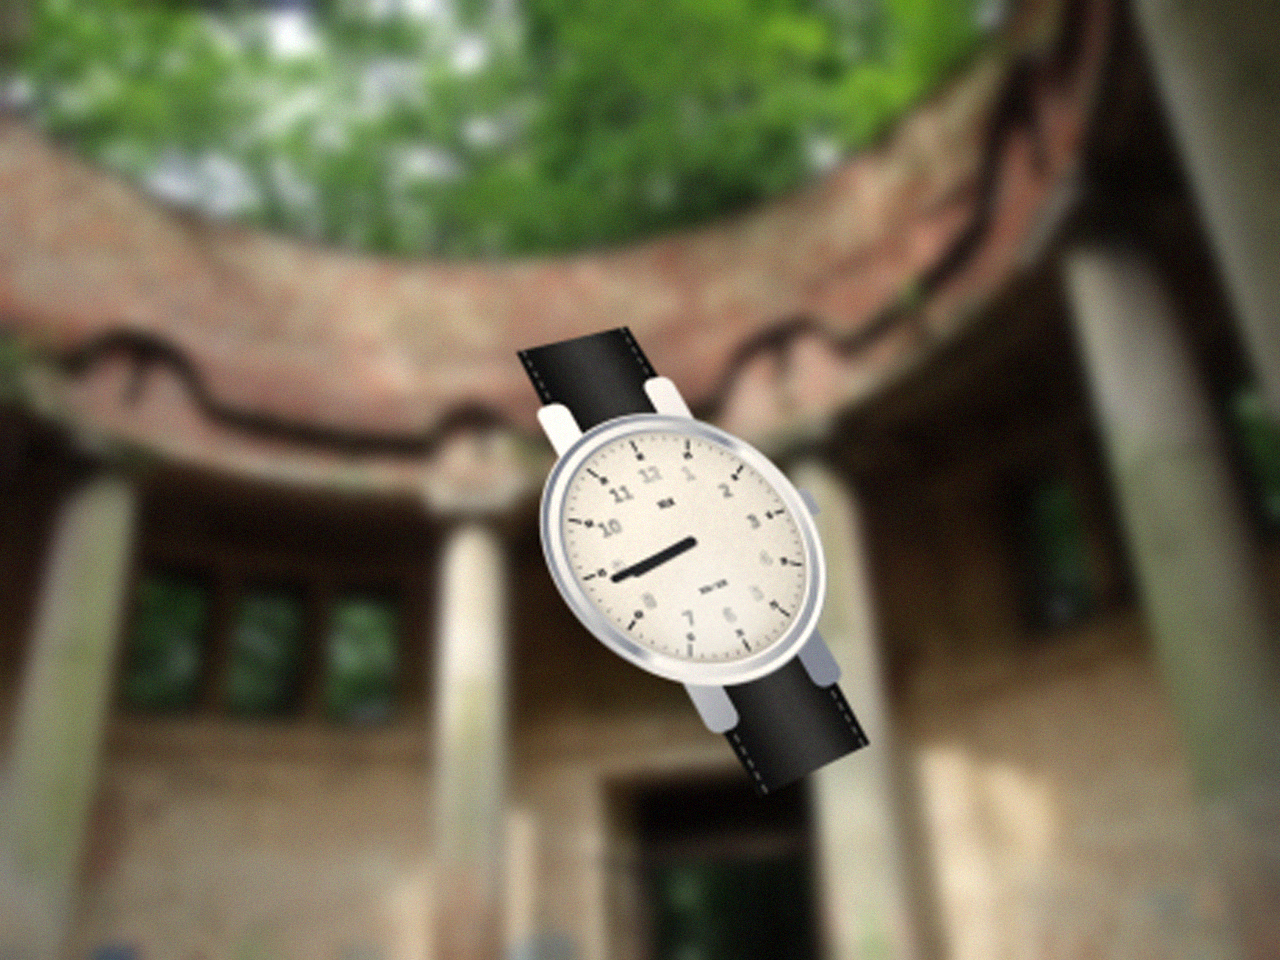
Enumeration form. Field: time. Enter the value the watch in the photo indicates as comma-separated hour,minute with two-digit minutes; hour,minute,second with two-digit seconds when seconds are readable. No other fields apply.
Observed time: 8,44
